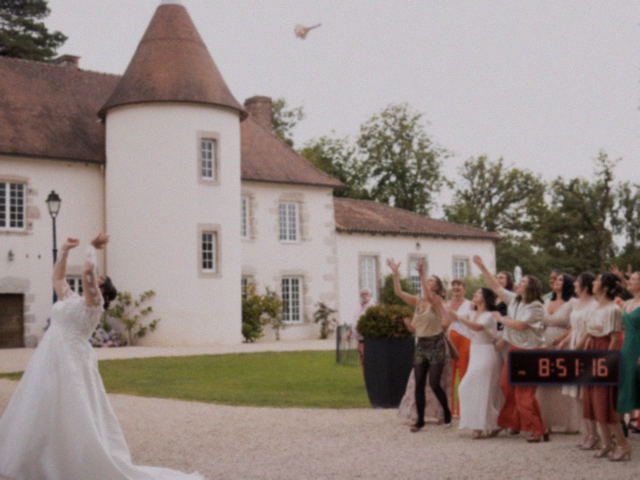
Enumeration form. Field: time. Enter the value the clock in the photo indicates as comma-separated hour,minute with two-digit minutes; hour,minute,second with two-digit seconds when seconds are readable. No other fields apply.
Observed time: 8,51,16
